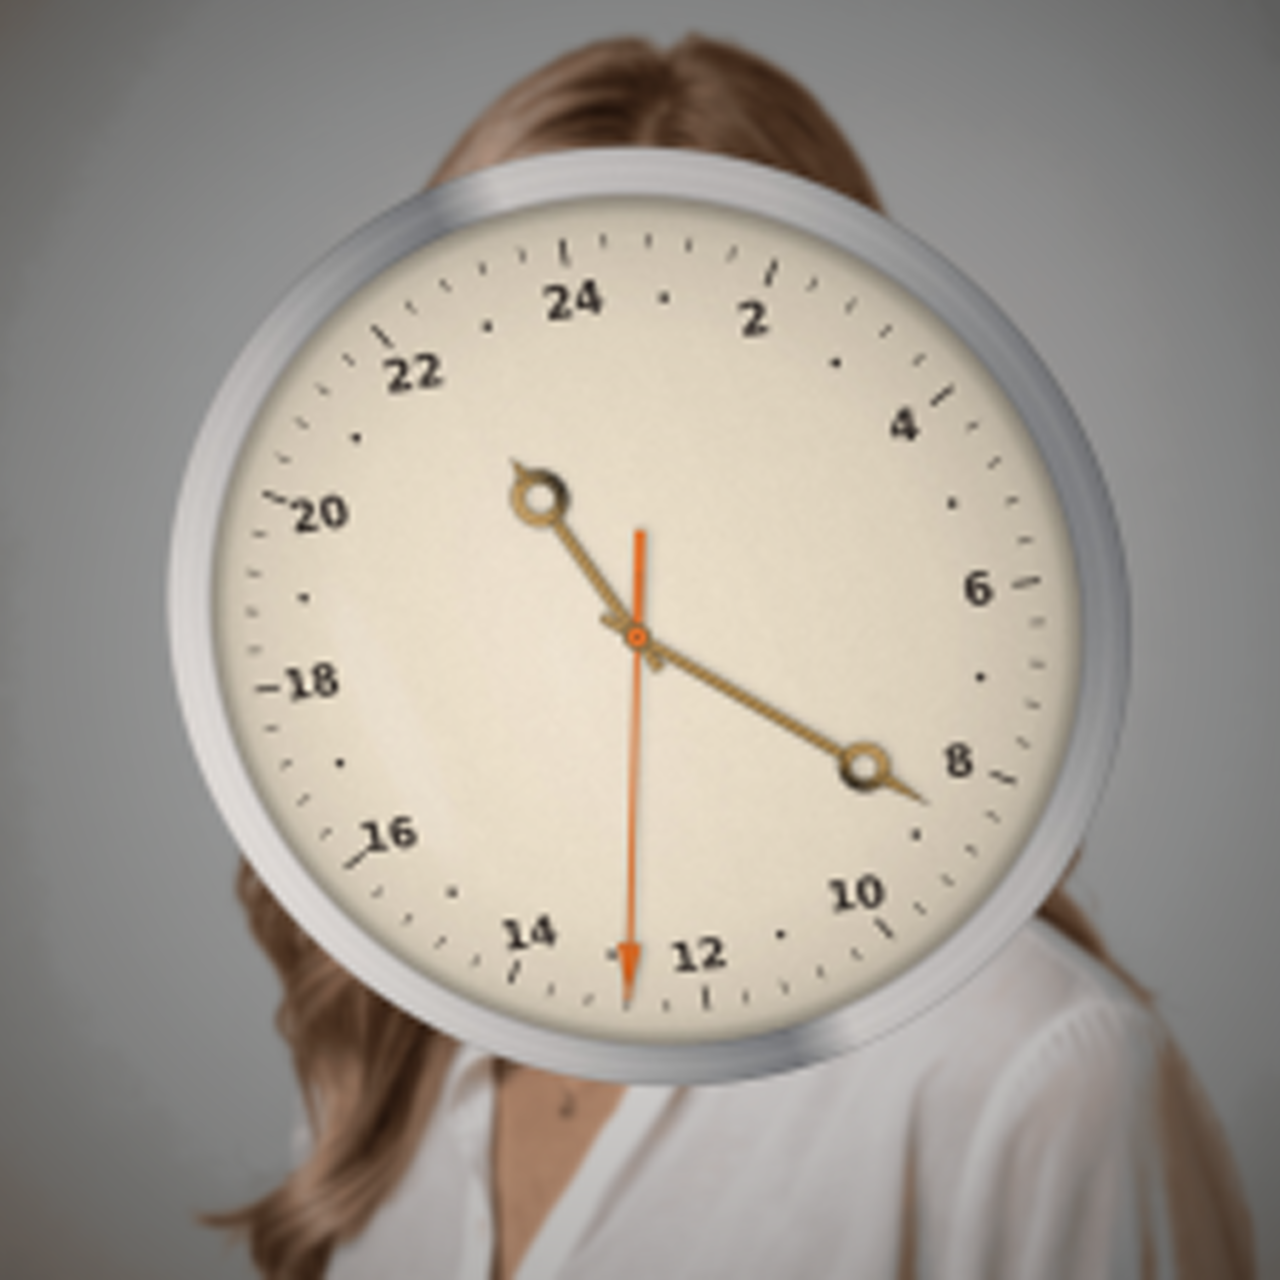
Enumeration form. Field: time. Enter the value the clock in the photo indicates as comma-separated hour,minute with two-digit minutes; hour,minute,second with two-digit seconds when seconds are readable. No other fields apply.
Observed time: 22,21,32
